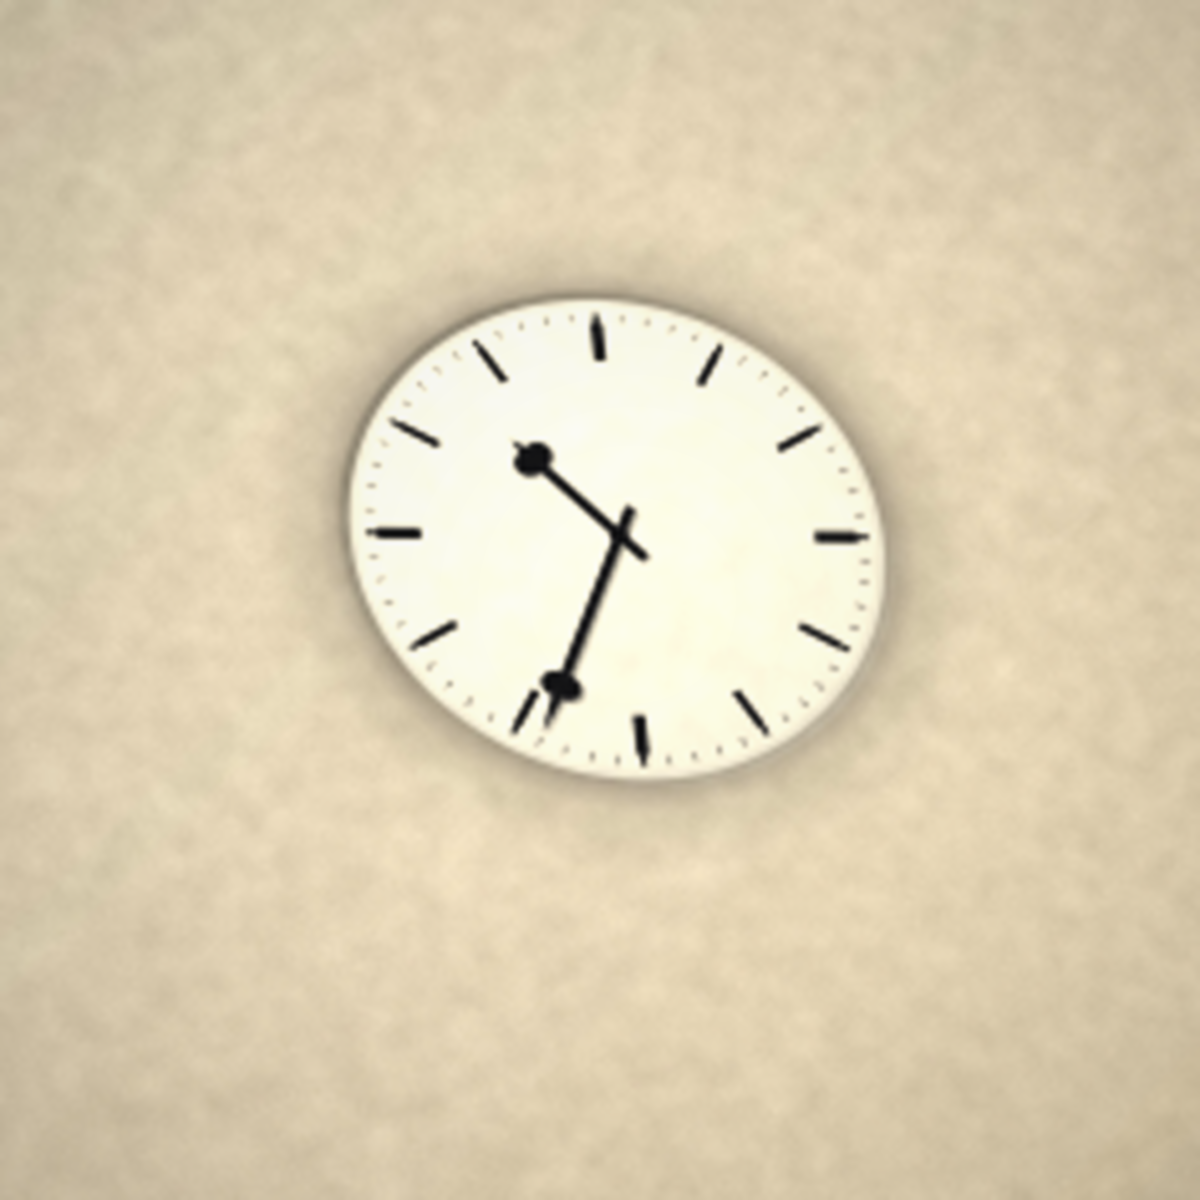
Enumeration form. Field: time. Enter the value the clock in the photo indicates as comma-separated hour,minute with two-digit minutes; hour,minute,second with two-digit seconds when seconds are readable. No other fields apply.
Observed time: 10,34
